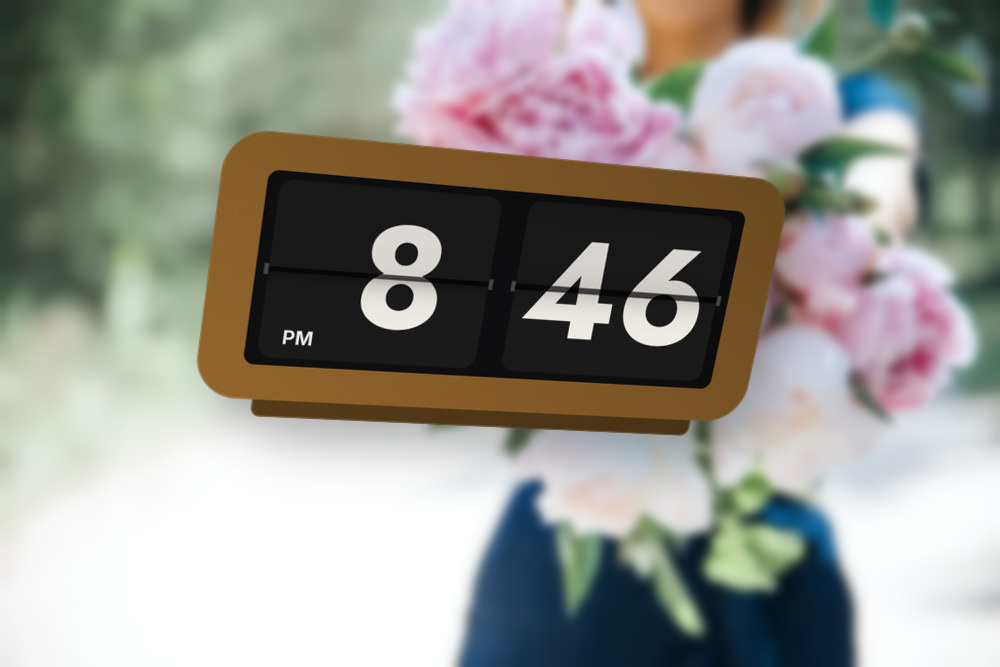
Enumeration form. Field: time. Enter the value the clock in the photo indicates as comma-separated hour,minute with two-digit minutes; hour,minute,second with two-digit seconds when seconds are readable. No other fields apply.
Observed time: 8,46
